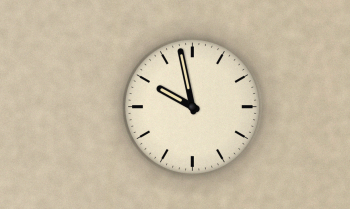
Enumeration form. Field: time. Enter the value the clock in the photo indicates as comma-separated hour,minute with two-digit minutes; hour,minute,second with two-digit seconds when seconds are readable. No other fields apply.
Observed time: 9,58
